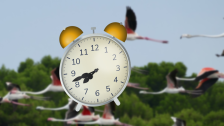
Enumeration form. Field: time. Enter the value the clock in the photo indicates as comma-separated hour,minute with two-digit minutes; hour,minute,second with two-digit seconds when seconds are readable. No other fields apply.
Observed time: 7,42
